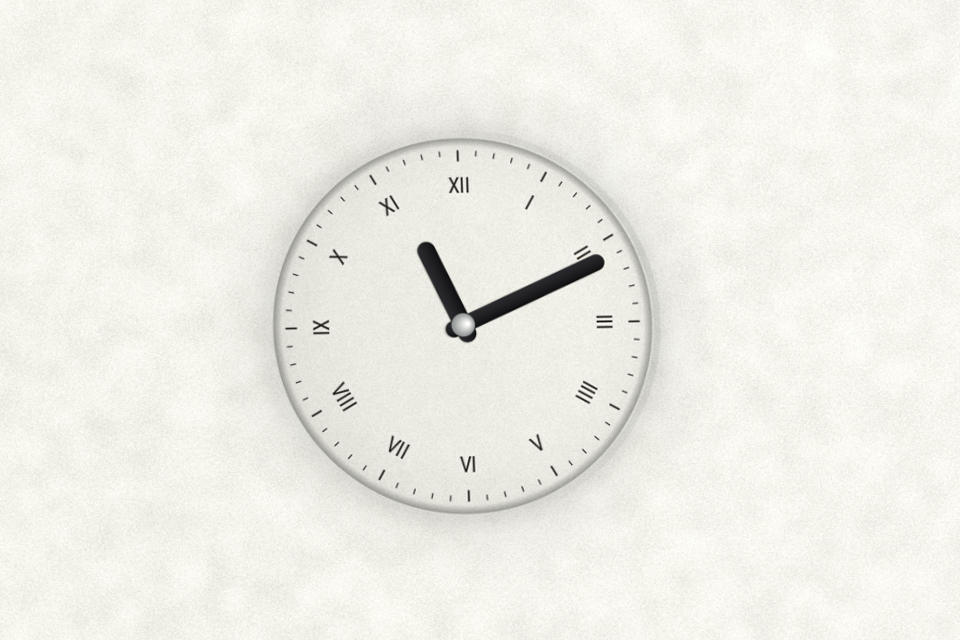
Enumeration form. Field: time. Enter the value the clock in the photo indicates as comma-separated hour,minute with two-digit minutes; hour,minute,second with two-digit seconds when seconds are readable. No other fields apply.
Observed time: 11,11
